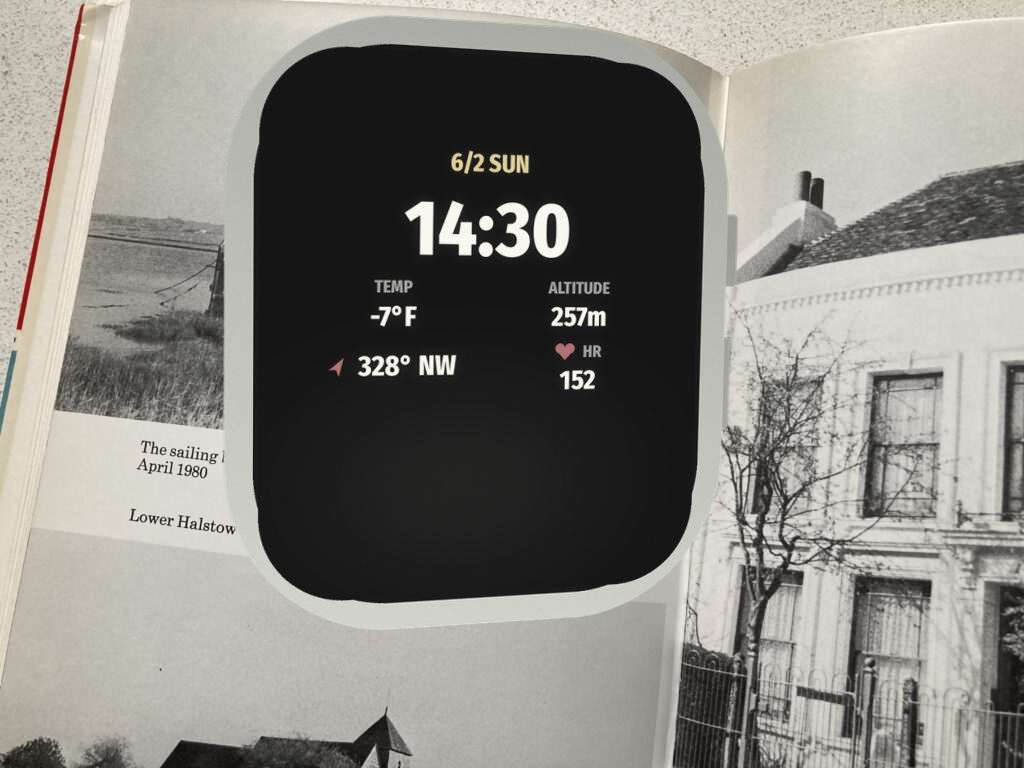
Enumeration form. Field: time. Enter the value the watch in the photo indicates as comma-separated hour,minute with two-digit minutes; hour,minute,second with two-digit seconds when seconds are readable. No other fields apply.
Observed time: 14,30
